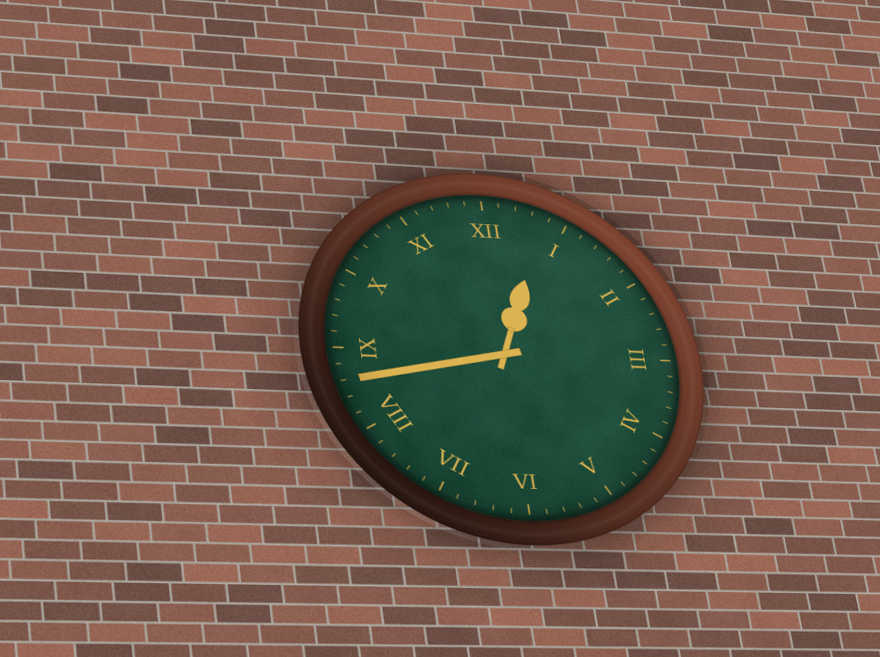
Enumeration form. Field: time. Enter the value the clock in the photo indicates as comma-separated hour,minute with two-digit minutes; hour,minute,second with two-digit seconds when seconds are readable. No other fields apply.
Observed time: 12,43
